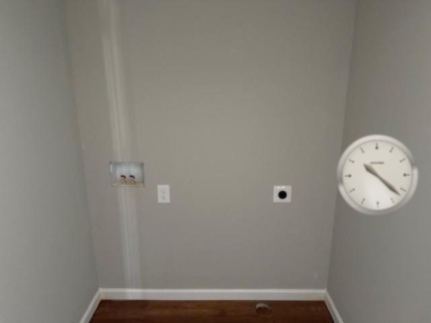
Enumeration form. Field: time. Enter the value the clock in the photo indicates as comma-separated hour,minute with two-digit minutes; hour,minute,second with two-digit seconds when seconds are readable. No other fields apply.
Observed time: 10,22
